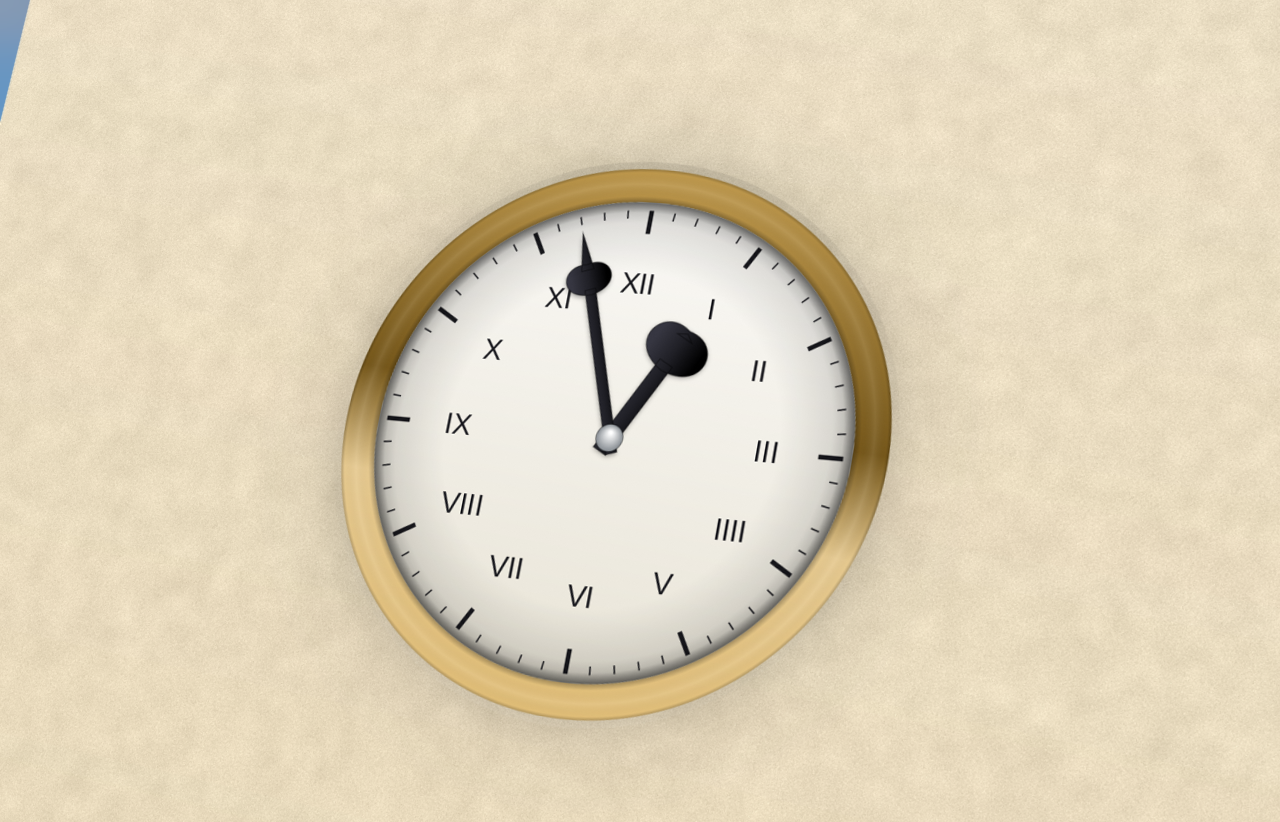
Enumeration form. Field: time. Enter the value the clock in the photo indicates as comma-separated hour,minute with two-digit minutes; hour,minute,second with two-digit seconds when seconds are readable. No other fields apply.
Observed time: 12,57
